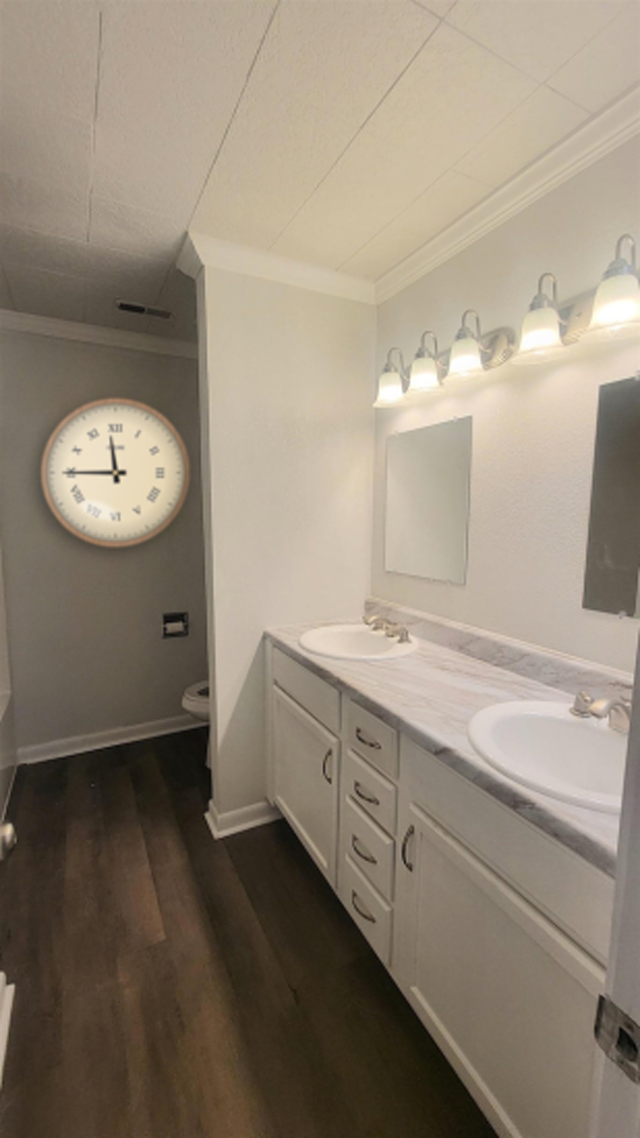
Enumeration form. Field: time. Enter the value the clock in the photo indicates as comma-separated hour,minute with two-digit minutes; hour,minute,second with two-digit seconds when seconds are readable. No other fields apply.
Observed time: 11,45
